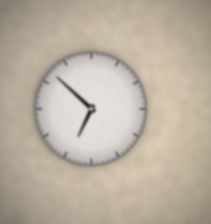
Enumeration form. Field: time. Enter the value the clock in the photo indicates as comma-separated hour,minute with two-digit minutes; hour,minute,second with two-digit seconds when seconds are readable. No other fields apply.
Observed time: 6,52
